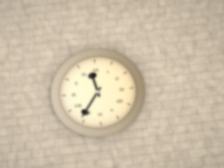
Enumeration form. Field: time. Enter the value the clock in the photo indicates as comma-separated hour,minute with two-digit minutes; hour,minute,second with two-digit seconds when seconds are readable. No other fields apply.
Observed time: 11,36
